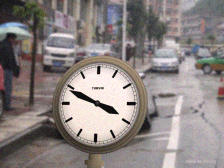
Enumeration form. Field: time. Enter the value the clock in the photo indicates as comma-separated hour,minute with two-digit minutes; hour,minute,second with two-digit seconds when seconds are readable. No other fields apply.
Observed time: 3,49
